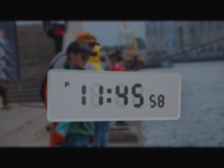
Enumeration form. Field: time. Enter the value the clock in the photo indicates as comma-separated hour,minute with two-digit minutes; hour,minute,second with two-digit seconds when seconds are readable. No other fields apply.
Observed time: 11,45,58
